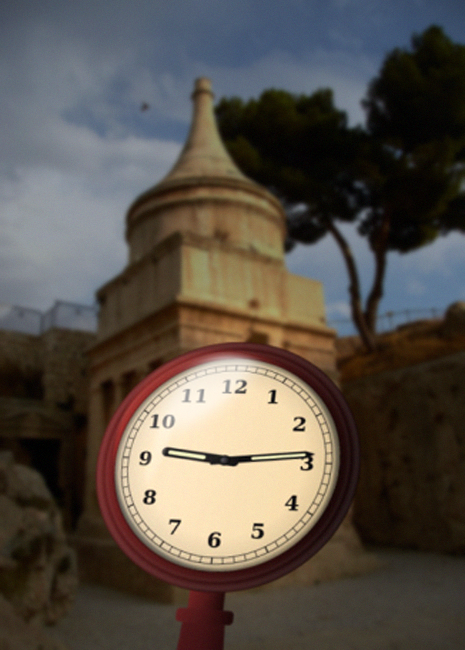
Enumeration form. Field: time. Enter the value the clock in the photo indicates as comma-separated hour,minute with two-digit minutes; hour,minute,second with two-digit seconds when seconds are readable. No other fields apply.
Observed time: 9,14
